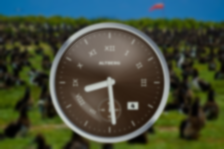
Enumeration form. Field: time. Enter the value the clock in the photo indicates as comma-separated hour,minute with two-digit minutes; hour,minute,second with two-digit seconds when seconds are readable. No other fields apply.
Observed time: 8,29
